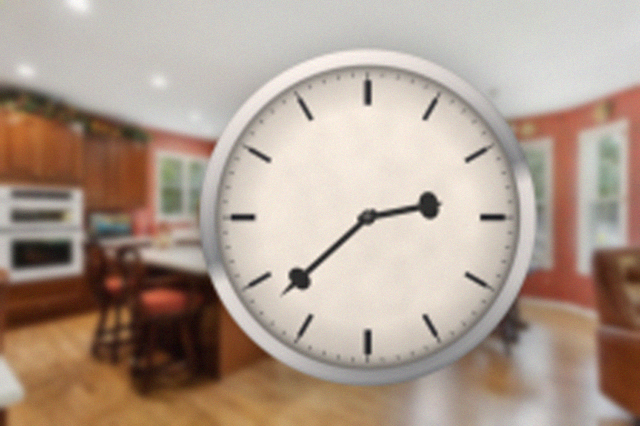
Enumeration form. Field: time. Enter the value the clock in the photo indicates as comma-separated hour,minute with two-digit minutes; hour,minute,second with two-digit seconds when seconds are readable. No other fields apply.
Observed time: 2,38
